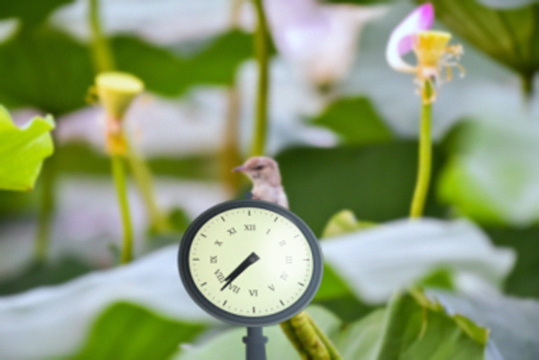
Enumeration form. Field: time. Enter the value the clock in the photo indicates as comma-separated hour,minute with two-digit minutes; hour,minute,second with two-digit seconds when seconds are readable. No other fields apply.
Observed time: 7,37
